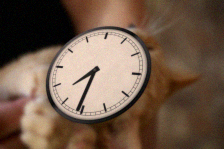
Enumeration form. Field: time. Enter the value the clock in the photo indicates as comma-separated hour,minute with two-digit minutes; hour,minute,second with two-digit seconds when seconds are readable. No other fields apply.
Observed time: 7,31
